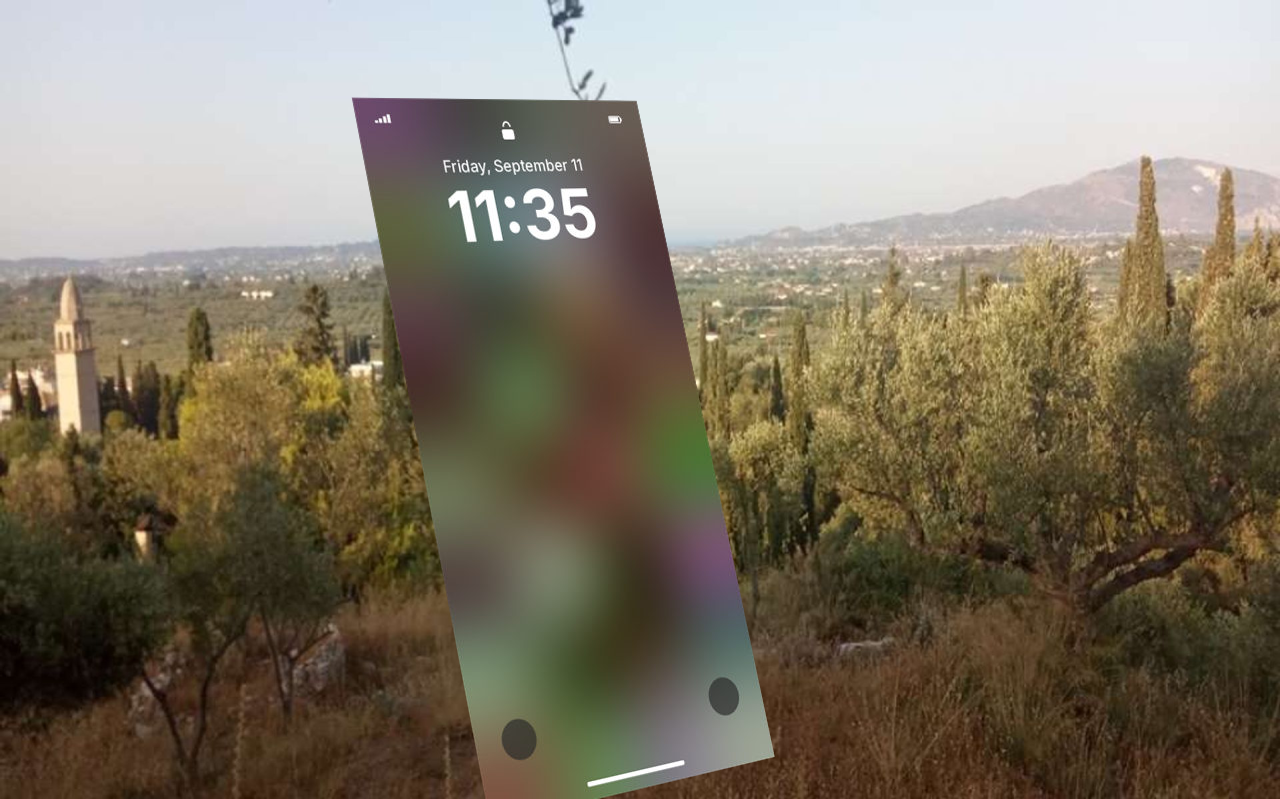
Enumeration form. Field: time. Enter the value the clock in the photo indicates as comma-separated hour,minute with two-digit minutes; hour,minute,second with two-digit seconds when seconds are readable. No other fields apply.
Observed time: 11,35
